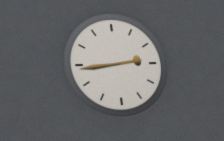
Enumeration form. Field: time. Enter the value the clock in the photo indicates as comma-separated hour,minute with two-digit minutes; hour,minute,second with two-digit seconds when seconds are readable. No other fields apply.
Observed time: 2,44
